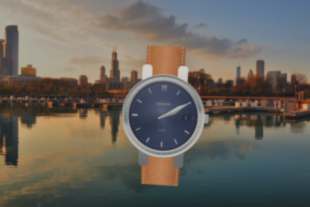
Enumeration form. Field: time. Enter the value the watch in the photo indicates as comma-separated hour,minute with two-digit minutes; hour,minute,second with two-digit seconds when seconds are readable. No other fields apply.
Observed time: 2,10
